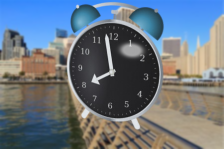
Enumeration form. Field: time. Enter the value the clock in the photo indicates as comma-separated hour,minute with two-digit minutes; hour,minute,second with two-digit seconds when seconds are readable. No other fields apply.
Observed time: 7,58
